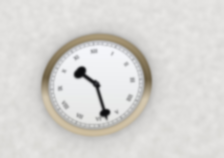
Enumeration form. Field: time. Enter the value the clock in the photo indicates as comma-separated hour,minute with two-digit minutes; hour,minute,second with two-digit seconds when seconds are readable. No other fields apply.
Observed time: 10,28
